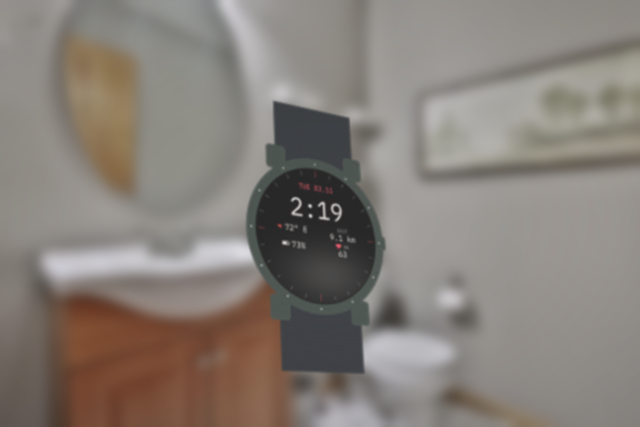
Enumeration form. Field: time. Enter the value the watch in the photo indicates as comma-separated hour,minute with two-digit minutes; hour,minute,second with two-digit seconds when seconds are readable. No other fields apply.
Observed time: 2,19
